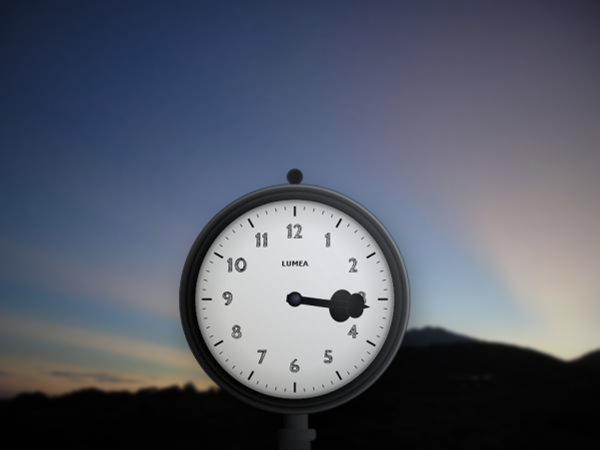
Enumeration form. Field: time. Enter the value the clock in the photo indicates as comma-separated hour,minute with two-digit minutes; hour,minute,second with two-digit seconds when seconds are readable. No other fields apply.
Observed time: 3,16
